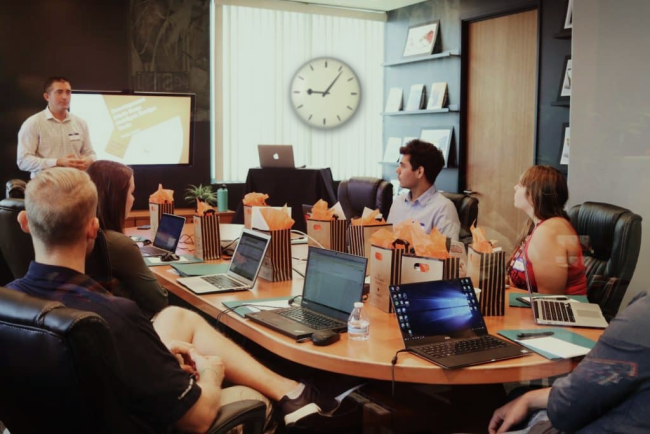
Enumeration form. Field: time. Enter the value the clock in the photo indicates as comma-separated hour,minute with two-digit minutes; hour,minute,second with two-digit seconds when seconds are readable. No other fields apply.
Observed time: 9,06
